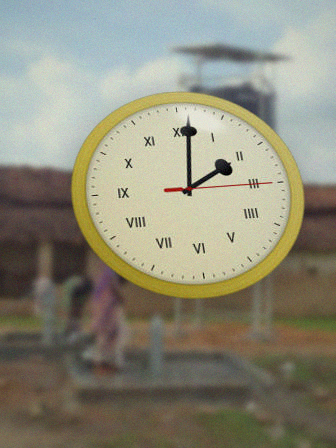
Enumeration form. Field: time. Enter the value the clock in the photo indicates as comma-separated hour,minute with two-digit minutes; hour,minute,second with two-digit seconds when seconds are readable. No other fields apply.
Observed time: 2,01,15
